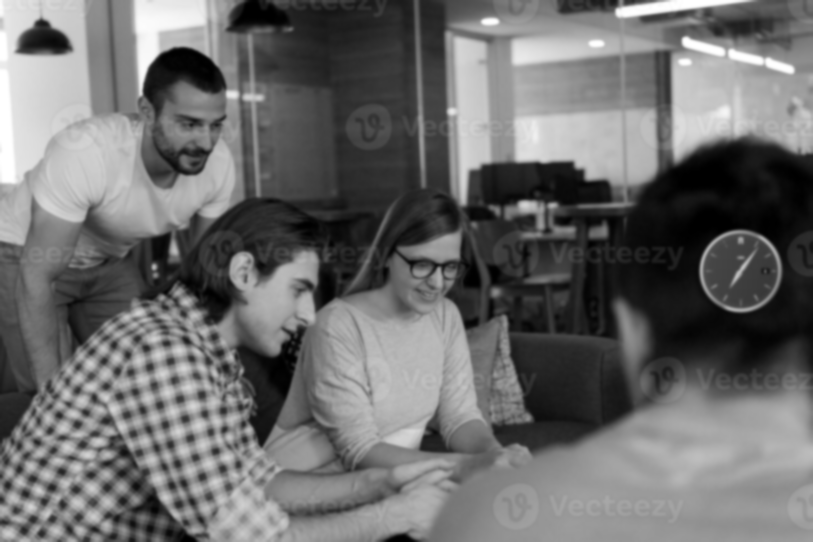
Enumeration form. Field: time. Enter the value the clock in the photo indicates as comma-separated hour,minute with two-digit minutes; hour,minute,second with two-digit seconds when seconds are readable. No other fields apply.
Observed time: 7,06
